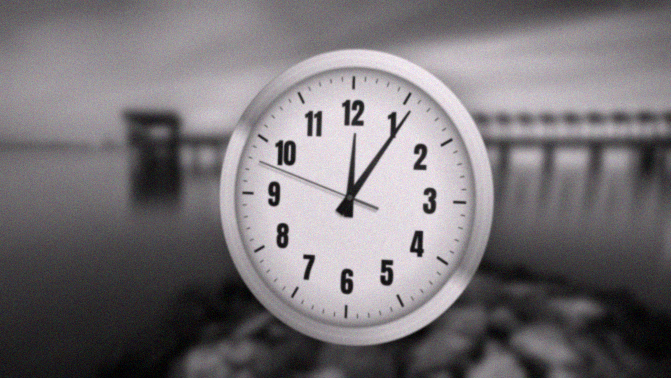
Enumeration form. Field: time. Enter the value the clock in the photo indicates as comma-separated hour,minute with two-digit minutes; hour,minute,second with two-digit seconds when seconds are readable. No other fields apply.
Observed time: 12,05,48
